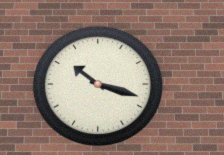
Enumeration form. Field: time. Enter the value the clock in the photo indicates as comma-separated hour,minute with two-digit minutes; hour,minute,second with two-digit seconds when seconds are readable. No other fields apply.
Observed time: 10,18
